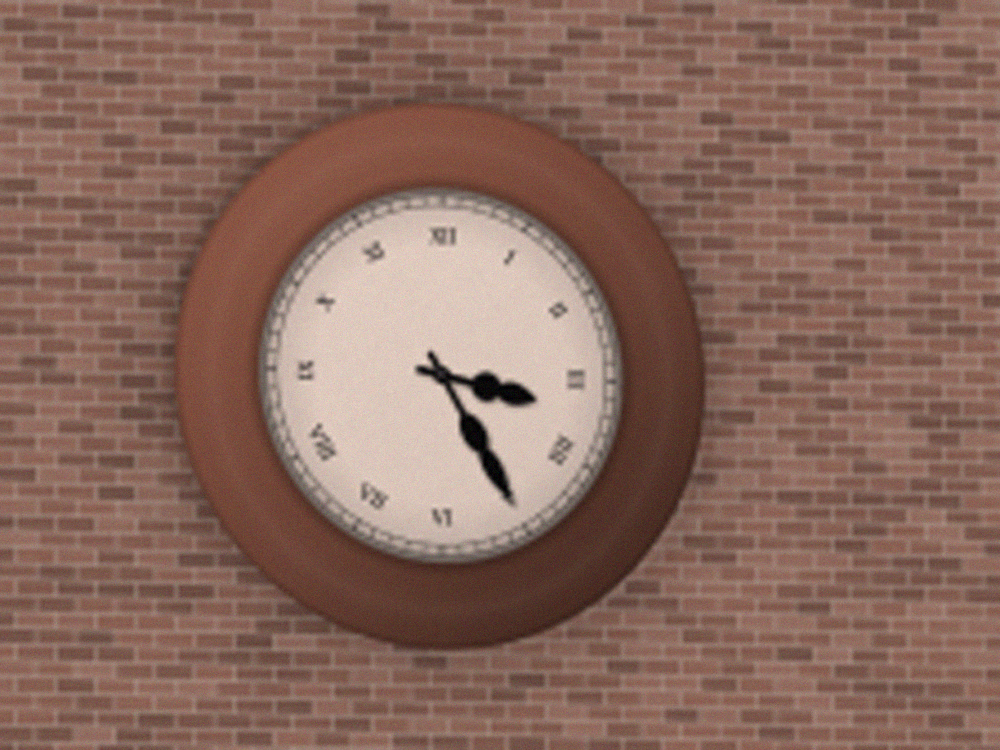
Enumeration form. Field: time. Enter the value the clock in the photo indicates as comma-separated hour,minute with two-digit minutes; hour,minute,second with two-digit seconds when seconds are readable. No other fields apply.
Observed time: 3,25
